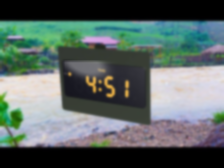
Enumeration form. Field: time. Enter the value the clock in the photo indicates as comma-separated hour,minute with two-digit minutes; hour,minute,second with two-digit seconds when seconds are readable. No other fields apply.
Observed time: 4,51
